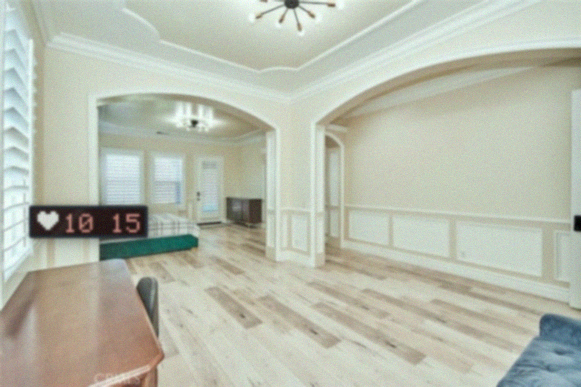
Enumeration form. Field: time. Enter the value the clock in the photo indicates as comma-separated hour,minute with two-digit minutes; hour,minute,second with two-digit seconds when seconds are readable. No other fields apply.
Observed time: 10,15
